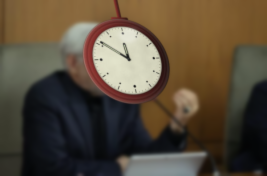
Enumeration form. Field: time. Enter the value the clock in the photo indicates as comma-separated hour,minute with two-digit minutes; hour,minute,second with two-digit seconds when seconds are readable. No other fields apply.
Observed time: 11,51
